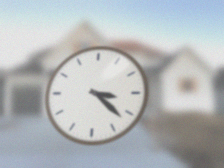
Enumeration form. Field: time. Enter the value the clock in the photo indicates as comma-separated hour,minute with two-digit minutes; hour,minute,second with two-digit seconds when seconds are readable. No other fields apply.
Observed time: 3,22
